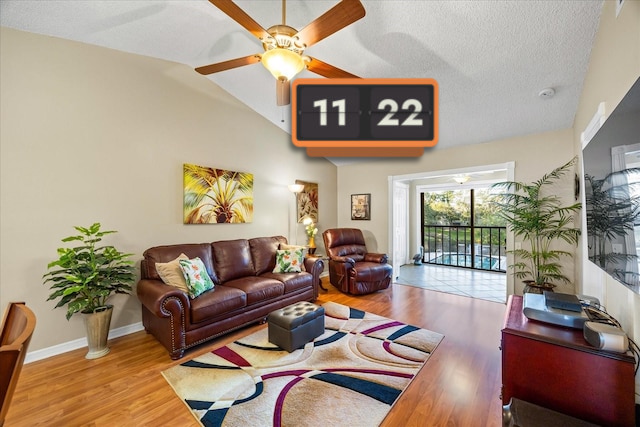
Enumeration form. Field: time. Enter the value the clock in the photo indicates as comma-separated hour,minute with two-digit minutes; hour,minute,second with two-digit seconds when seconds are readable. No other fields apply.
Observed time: 11,22
